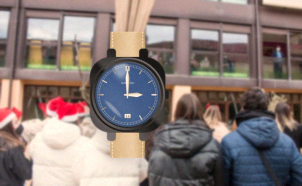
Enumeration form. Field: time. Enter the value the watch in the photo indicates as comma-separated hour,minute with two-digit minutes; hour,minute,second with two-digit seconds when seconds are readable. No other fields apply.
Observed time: 3,00
